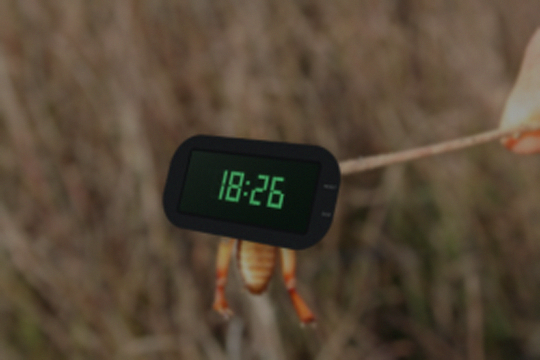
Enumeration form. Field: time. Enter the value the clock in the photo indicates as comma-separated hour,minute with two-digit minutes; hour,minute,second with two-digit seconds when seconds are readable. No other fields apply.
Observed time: 18,26
